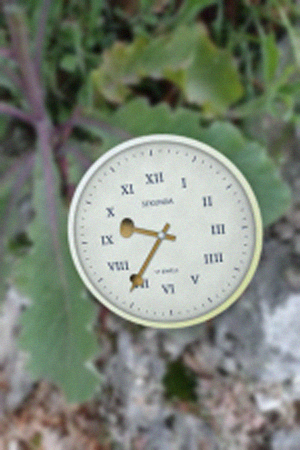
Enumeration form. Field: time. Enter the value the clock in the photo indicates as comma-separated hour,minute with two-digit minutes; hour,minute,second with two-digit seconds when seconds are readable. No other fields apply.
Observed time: 9,36
